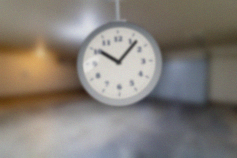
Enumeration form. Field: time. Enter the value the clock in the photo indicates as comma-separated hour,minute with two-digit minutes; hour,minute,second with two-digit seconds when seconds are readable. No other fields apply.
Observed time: 10,07
